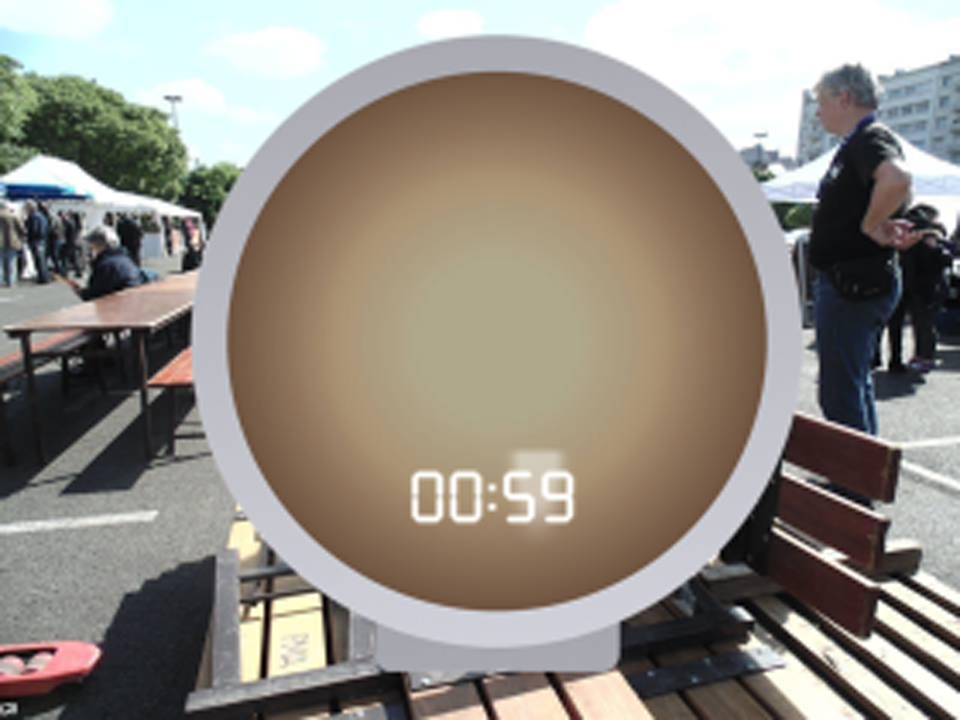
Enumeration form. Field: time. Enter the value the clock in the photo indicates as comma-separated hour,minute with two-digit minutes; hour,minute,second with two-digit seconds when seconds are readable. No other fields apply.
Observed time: 0,59
